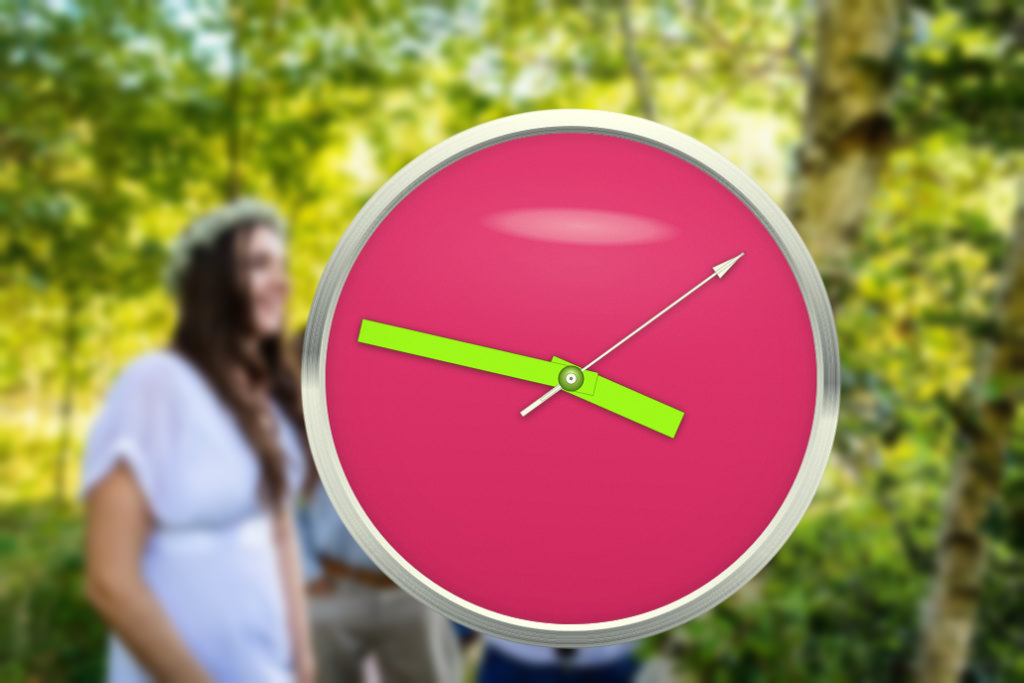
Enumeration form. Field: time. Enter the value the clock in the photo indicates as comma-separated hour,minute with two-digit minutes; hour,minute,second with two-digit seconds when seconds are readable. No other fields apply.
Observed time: 3,47,09
